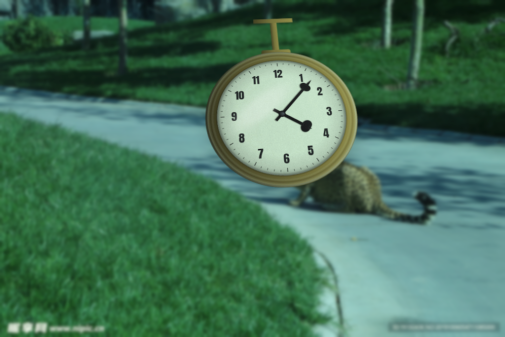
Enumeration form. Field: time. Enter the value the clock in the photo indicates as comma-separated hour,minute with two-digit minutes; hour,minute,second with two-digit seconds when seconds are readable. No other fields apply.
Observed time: 4,07
